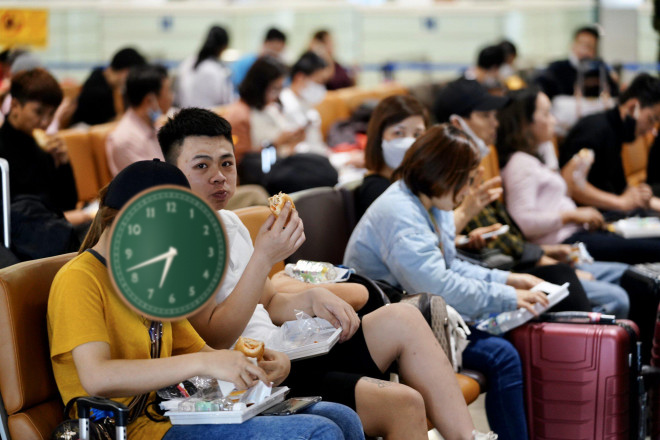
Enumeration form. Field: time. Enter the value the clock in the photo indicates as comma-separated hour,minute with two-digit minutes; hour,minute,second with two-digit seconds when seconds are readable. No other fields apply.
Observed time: 6,42
